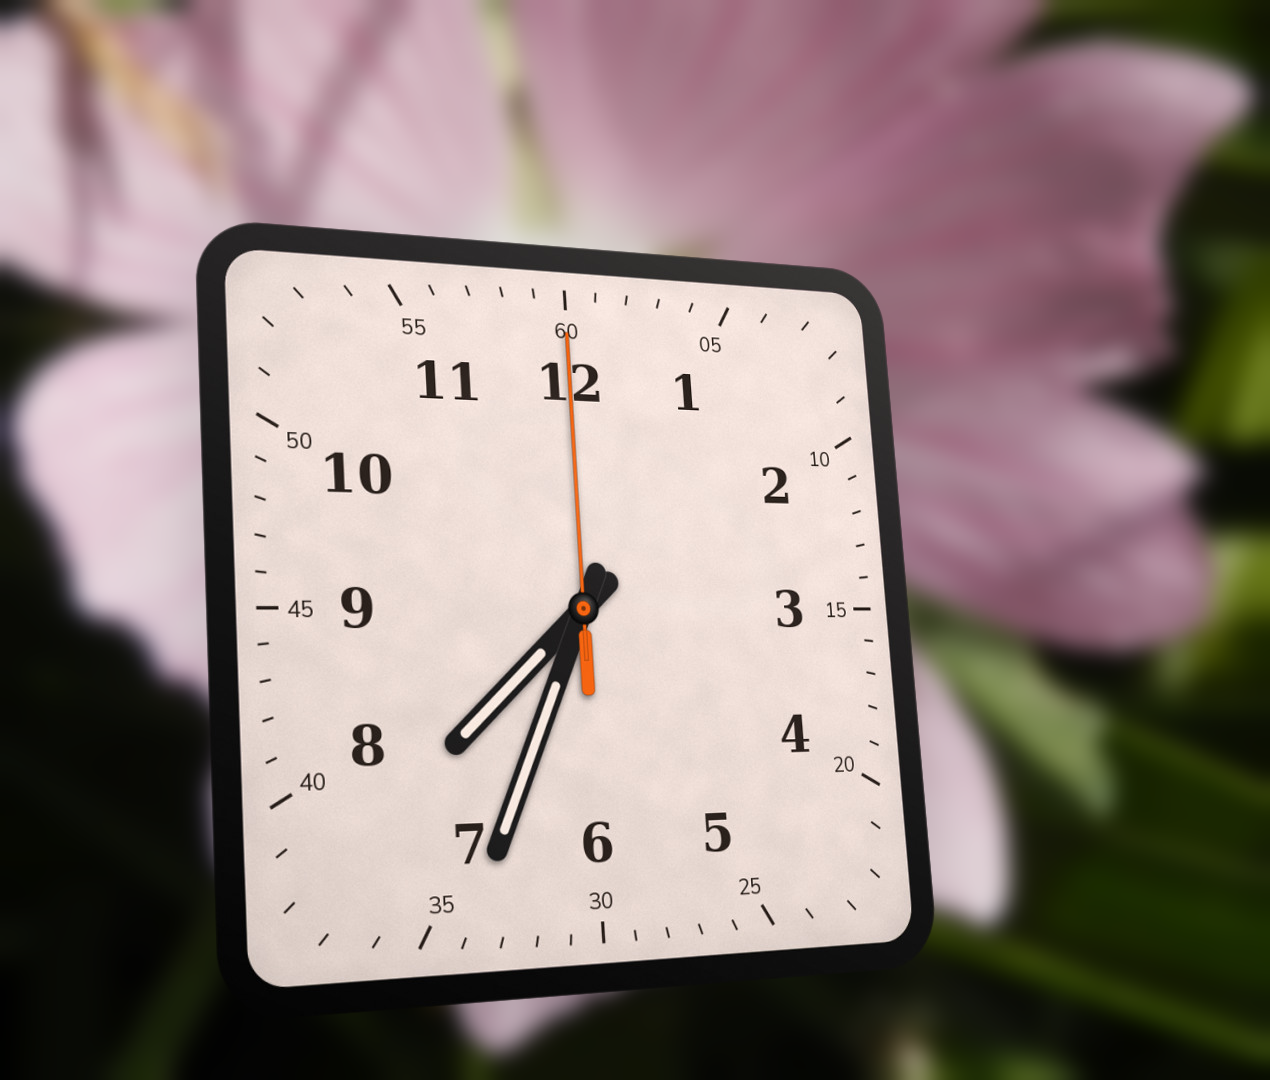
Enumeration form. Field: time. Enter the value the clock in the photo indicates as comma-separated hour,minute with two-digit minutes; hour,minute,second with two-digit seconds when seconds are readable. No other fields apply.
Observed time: 7,34,00
